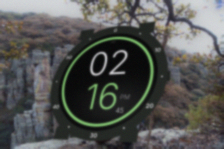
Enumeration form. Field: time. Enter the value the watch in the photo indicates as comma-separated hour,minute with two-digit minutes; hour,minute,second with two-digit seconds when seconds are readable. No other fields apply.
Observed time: 2,16
